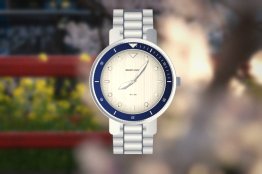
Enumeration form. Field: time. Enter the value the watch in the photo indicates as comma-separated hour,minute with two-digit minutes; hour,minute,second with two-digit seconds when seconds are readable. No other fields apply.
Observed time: 8,06
